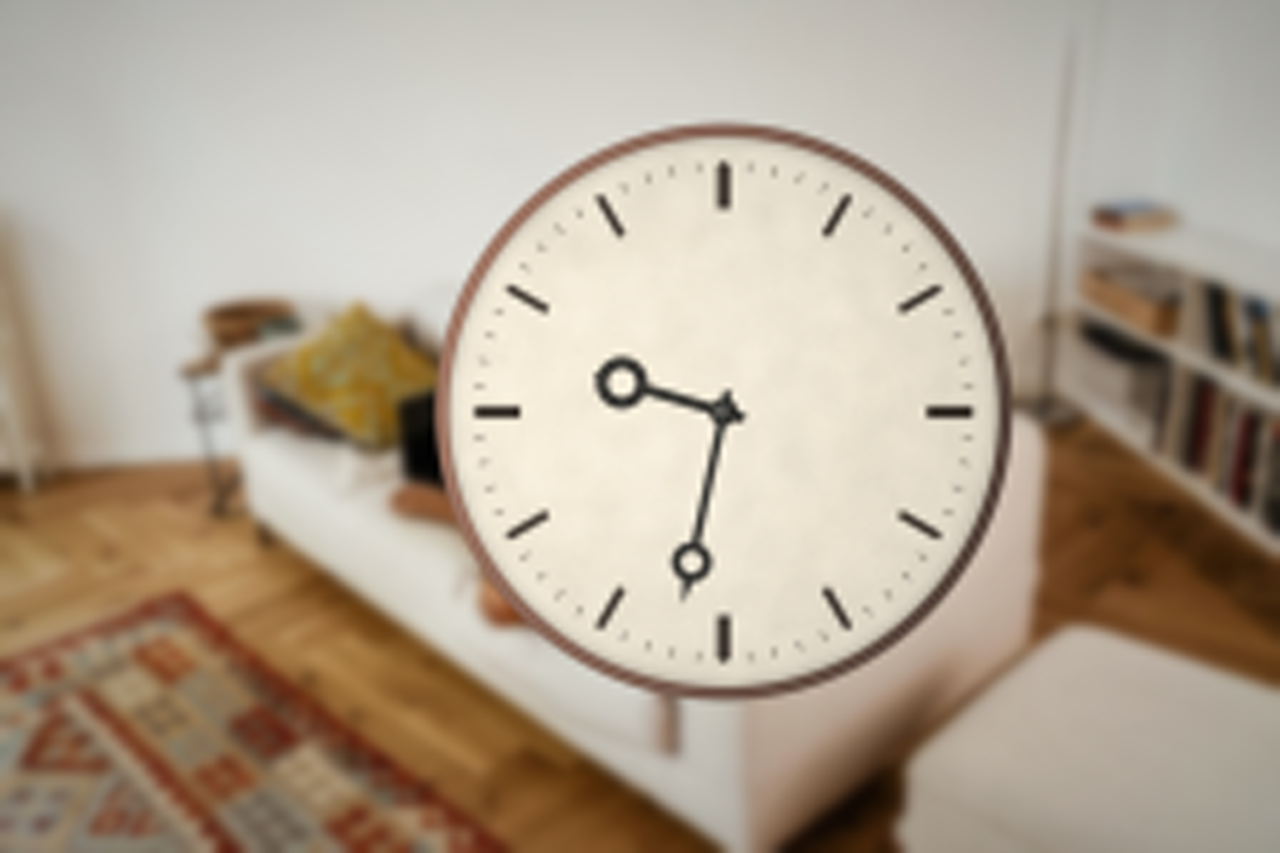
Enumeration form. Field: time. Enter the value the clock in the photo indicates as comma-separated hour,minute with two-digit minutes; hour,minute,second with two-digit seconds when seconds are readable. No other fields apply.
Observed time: 9,32
